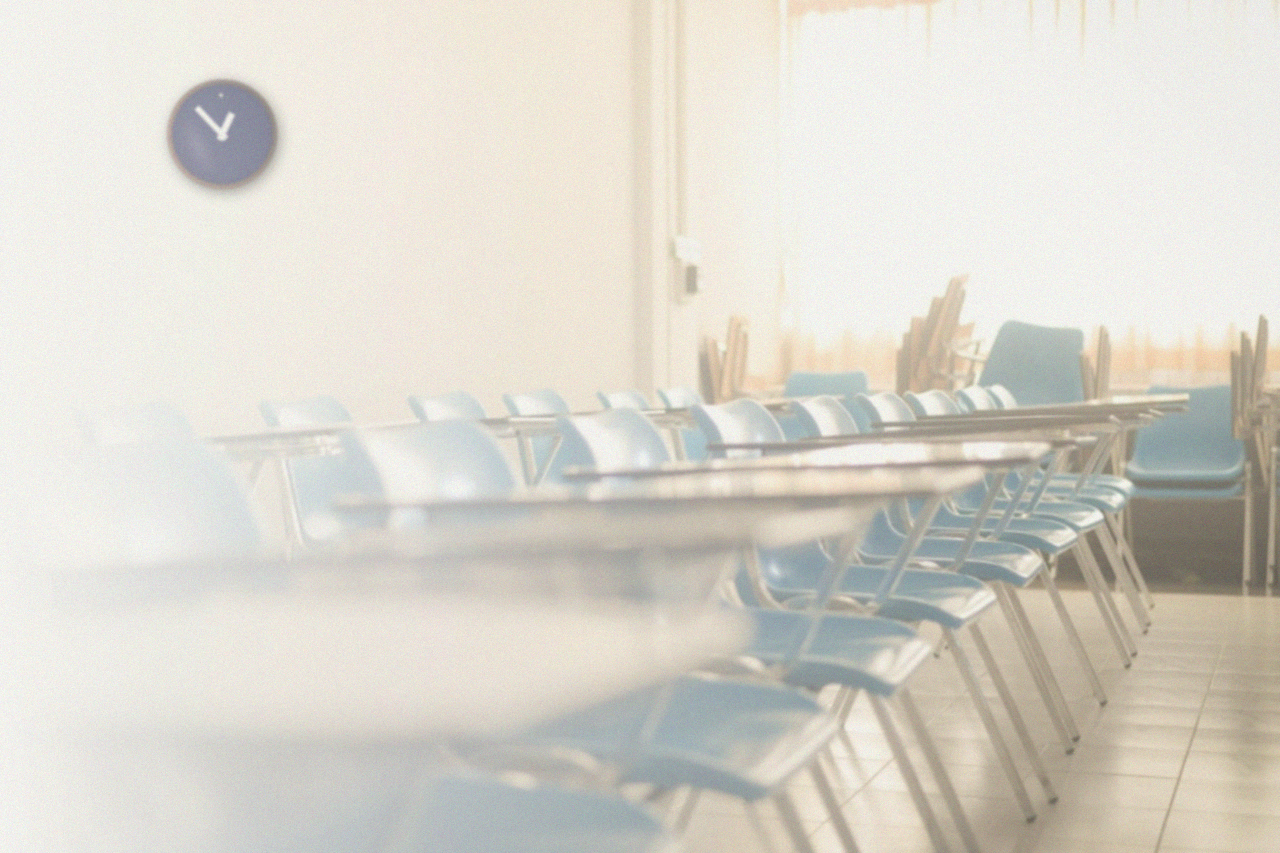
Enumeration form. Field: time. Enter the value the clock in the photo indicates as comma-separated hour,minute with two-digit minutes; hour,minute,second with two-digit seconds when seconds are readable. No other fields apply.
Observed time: 12,53
